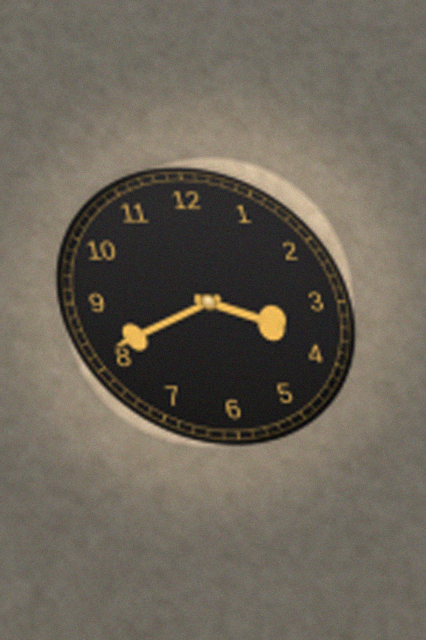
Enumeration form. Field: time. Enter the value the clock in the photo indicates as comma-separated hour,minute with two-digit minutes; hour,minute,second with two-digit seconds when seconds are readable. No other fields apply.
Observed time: 3,41
